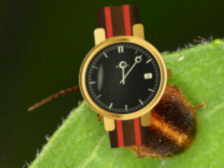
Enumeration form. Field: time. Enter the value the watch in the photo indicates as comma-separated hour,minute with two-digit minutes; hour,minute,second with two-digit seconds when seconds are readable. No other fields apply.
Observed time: 12,07
